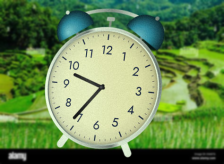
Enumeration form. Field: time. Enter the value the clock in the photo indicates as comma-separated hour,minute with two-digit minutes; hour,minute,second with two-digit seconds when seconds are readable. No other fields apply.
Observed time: 9,36
